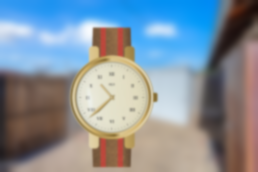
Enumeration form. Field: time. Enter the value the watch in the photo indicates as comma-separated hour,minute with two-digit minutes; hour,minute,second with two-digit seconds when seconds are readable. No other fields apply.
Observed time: 10,38
